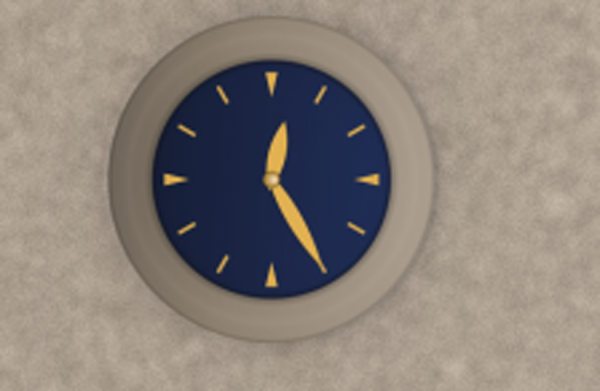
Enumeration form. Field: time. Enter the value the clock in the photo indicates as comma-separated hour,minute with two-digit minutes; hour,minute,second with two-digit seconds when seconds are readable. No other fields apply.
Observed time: 12,25
